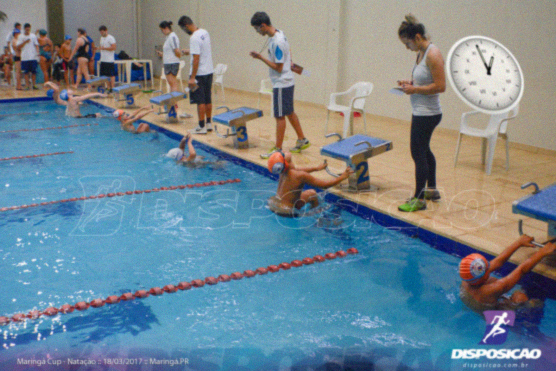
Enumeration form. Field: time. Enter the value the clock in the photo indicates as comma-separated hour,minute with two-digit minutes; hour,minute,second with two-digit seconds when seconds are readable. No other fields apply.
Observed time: 12,58
